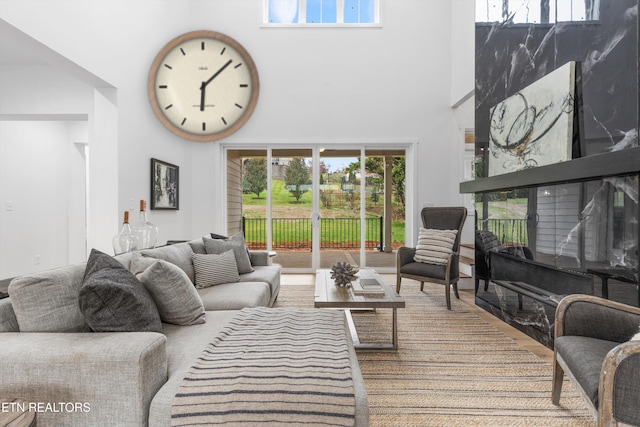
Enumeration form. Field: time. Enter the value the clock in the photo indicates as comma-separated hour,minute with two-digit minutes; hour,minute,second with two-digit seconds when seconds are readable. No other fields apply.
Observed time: 6,08
